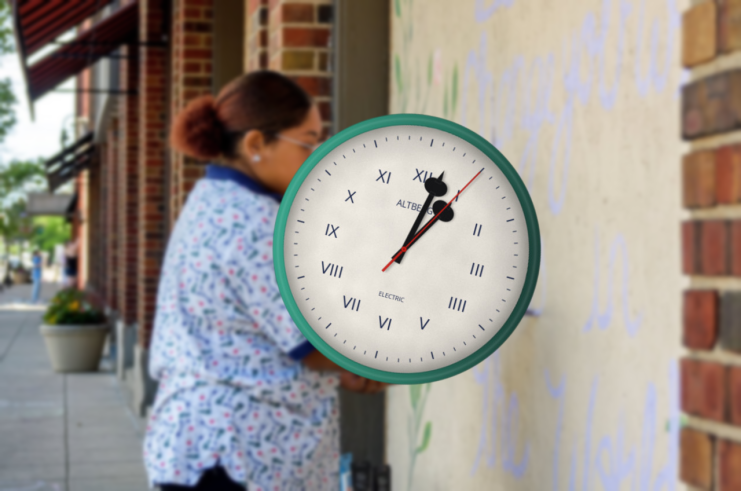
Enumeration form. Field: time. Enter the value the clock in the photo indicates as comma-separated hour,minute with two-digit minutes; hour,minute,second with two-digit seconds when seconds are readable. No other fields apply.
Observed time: 1,02,05
